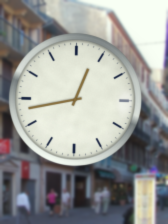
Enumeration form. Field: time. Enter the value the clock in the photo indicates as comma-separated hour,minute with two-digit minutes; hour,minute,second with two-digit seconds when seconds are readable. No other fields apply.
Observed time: 12,43
